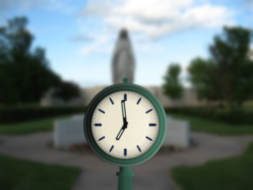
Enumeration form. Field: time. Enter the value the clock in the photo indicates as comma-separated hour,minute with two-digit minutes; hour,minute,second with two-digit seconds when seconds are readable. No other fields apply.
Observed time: 6,59
